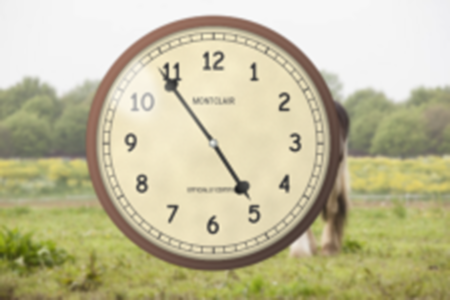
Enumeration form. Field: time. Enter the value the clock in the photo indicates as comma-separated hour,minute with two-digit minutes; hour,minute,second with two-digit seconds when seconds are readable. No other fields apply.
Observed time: 4,54
